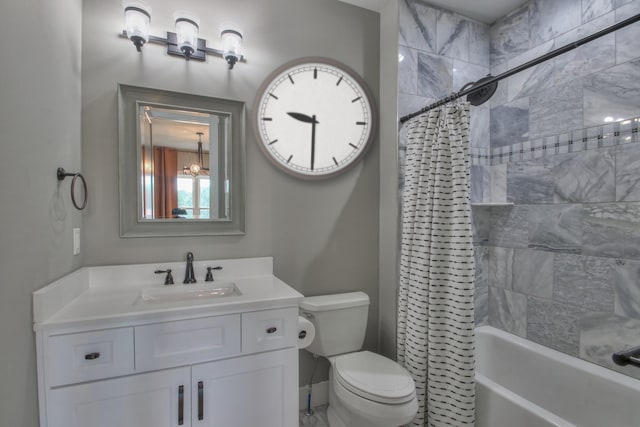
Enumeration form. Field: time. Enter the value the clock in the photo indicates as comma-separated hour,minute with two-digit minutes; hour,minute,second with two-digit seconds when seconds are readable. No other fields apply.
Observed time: 9,30
